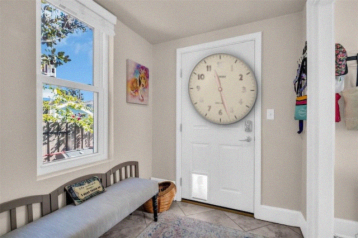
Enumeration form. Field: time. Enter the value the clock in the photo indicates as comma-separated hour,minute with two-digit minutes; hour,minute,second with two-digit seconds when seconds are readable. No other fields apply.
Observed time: 11,27
